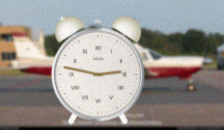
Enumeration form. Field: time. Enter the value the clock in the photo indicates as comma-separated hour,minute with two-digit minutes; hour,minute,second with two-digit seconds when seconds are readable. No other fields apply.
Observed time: 2,47
